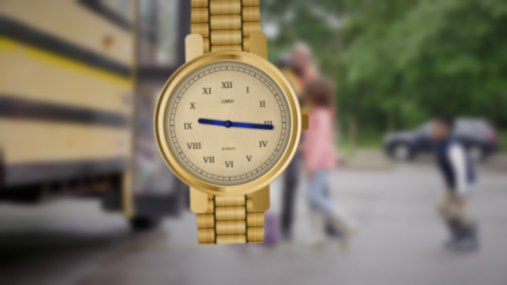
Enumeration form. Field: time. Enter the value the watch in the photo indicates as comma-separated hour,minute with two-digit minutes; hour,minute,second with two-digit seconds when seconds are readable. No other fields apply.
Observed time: 9,16
